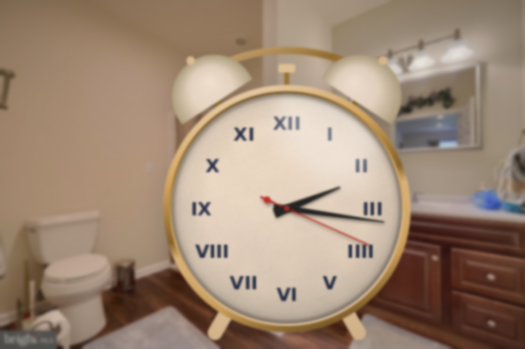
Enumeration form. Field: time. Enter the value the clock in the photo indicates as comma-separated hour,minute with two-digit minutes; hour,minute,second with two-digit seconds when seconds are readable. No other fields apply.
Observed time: 2,16,19
